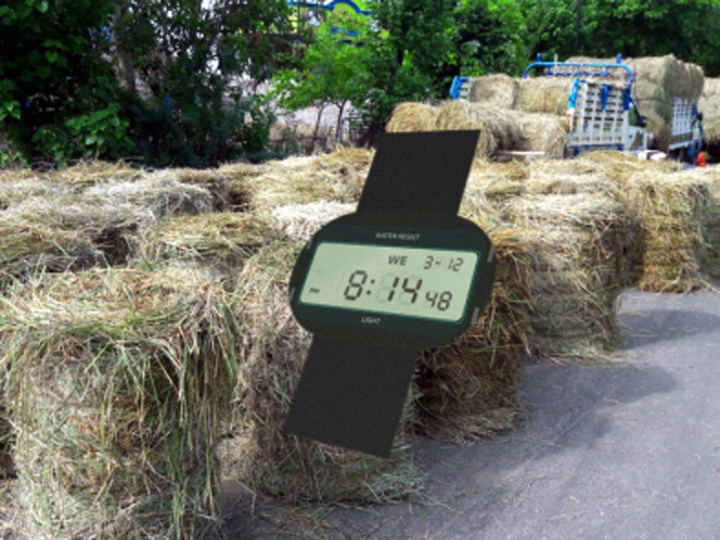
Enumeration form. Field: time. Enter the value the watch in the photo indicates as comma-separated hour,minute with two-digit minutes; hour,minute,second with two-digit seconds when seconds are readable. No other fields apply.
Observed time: 8,14,48
